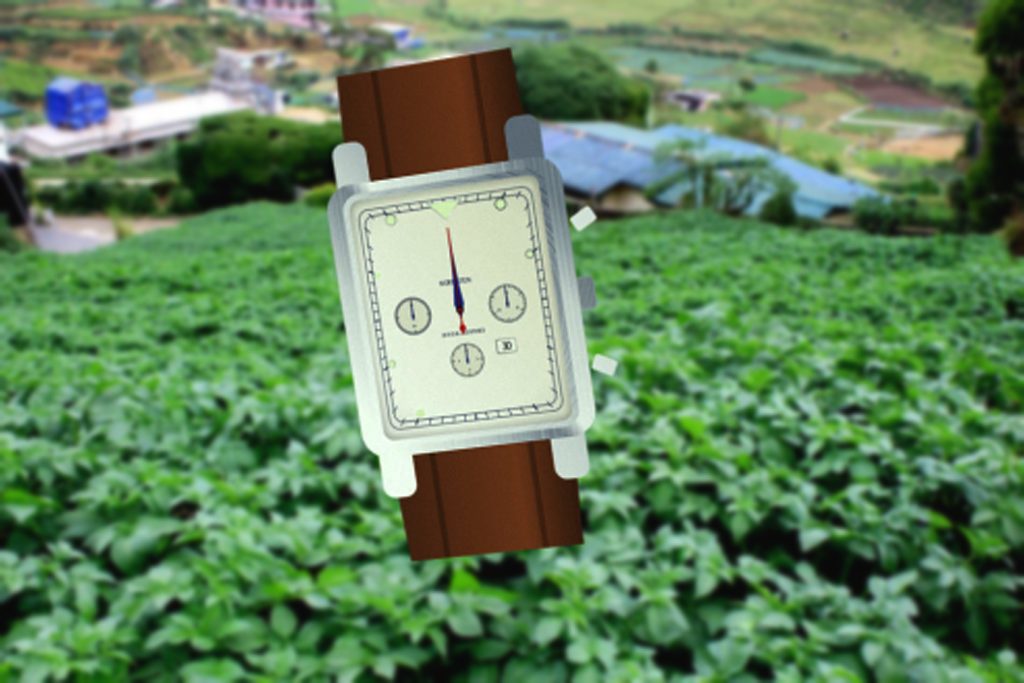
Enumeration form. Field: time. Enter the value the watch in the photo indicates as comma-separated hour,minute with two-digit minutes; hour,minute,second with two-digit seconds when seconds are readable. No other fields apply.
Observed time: 12,00
